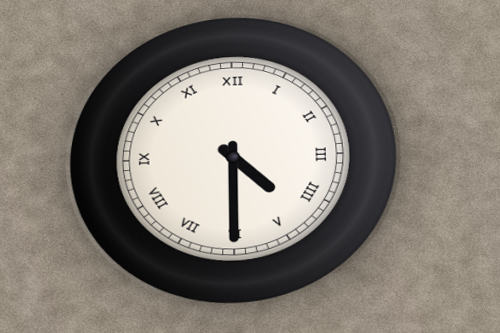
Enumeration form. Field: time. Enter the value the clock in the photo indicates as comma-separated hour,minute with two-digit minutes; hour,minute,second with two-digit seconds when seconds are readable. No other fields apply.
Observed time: 4,30
